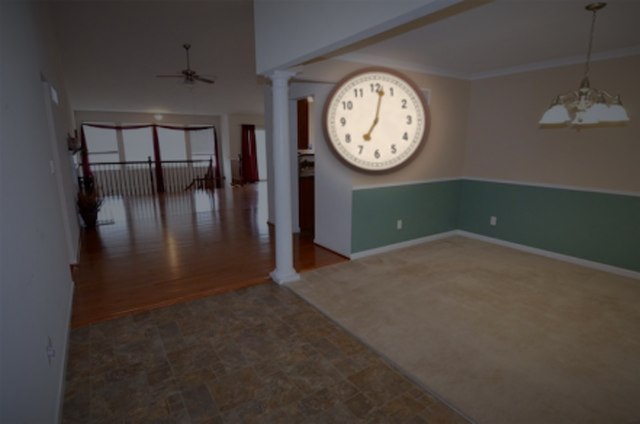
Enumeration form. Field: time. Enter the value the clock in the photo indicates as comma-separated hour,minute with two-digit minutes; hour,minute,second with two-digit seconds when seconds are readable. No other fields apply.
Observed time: 7,02
